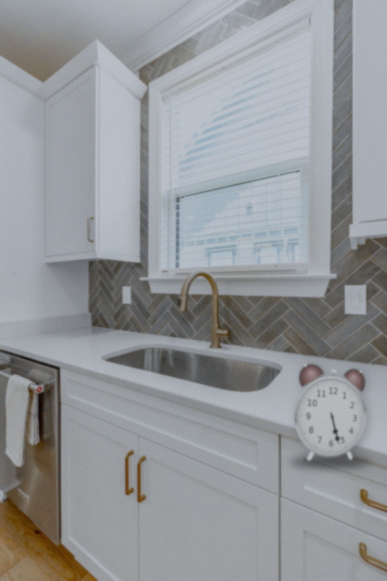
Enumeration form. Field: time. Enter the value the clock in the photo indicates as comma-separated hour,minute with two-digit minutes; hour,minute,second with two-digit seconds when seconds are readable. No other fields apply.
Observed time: 5,27
